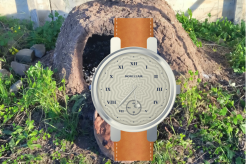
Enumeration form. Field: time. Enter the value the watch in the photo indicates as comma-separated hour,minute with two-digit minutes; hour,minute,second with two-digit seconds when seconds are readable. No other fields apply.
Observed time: 5,37
